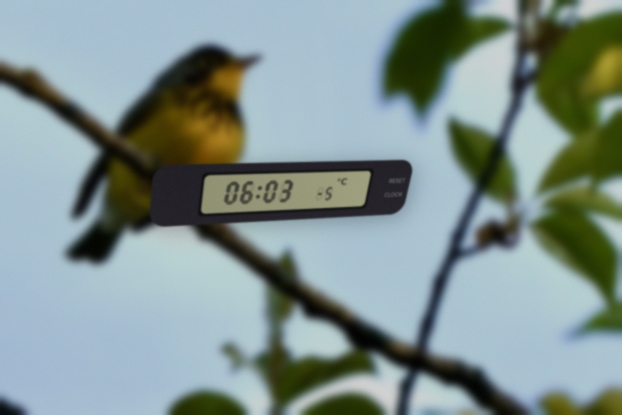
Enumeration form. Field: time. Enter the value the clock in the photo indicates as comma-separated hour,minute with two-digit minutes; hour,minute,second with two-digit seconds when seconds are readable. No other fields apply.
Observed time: 6,03
